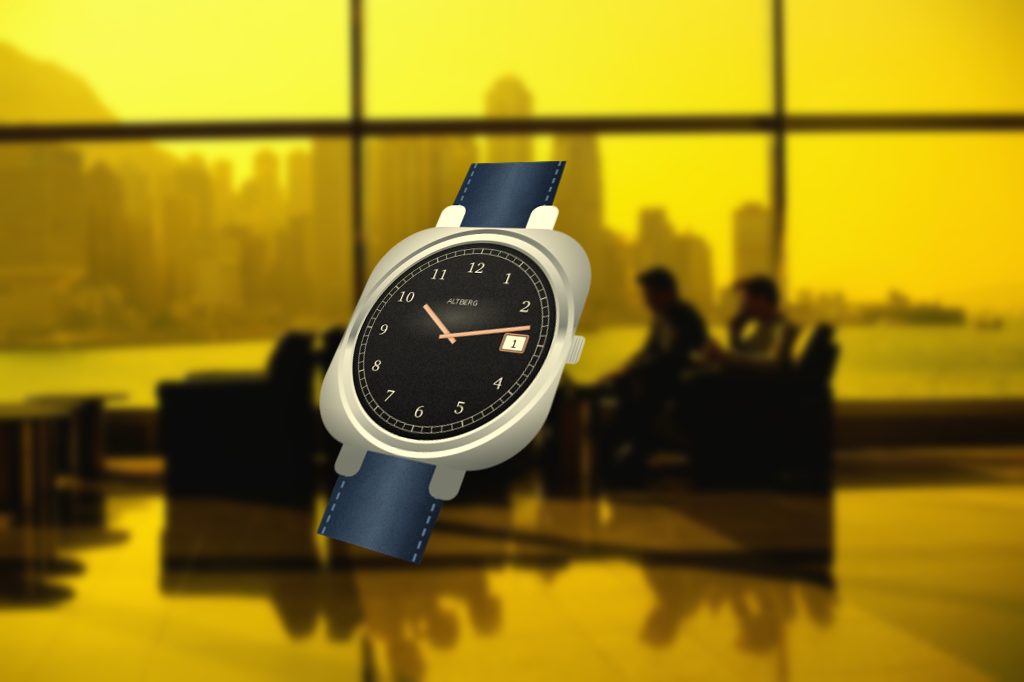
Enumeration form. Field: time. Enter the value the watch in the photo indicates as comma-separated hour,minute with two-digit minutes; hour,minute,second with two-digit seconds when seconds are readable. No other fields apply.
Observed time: 10,13
